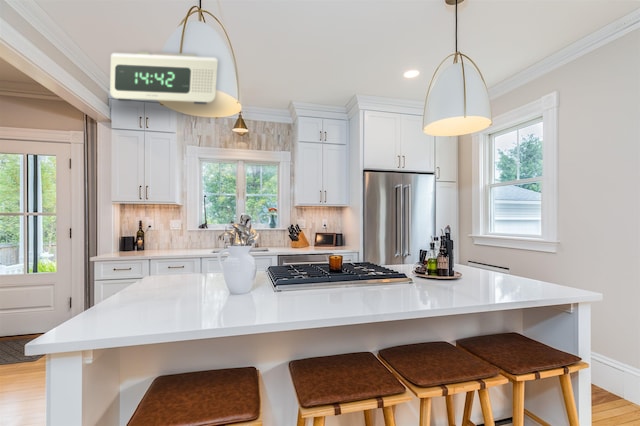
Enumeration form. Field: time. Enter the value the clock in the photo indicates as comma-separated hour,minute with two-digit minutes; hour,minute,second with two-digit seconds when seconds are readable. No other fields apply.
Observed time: 14,42
